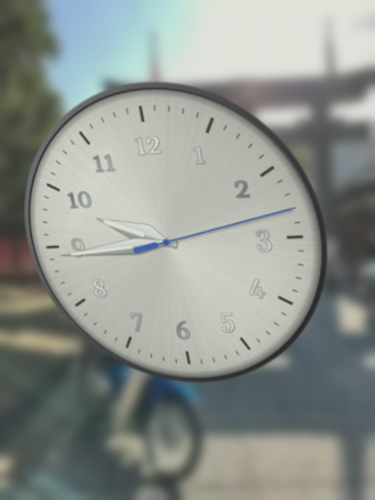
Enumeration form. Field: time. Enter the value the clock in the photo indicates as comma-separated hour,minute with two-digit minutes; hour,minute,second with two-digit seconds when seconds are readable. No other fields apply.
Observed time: 9,44,13
